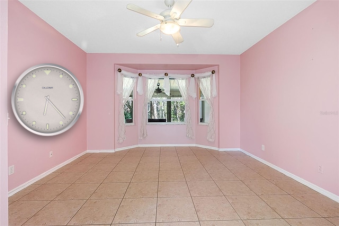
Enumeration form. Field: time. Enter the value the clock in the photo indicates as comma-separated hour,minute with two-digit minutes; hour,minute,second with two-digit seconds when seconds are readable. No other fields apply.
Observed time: 6,23
